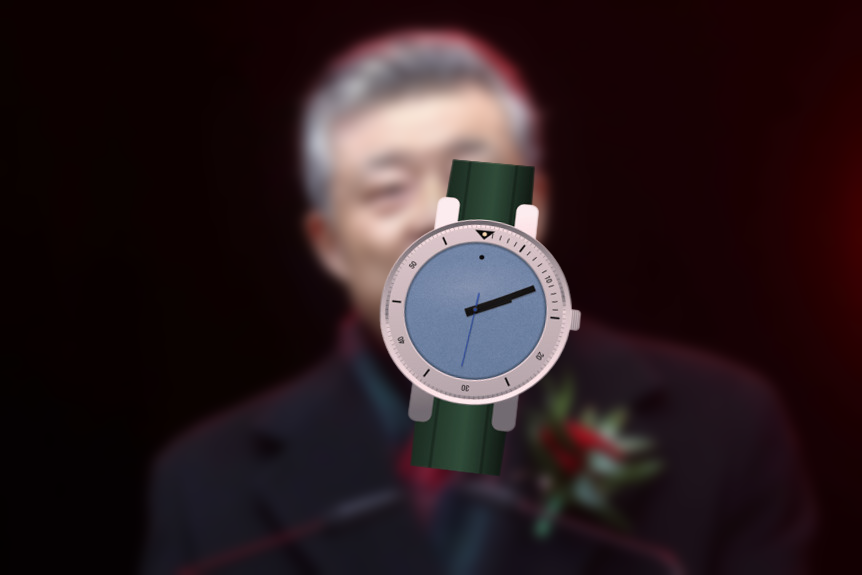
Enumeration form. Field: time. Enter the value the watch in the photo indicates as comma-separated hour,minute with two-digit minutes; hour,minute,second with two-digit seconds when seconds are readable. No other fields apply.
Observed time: 2,10,31
